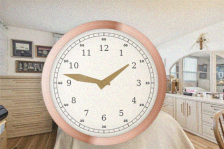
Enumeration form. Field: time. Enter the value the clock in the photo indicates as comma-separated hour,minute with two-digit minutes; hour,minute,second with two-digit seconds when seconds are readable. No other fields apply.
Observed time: 1,47
